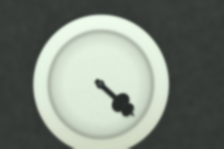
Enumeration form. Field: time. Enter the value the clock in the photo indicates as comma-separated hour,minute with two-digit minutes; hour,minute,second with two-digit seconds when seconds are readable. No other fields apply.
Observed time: 4,22
